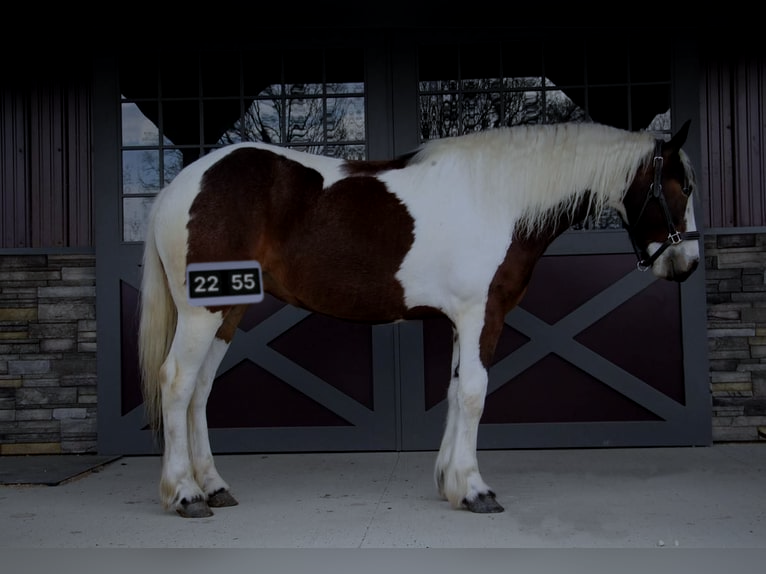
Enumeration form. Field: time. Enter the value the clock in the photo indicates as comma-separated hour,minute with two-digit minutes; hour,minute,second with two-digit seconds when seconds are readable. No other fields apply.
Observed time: 22,55
